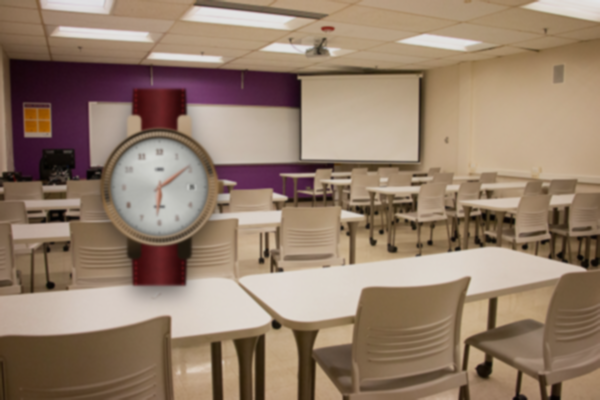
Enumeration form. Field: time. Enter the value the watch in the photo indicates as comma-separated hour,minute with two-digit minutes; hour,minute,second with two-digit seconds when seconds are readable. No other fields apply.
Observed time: 6,09
